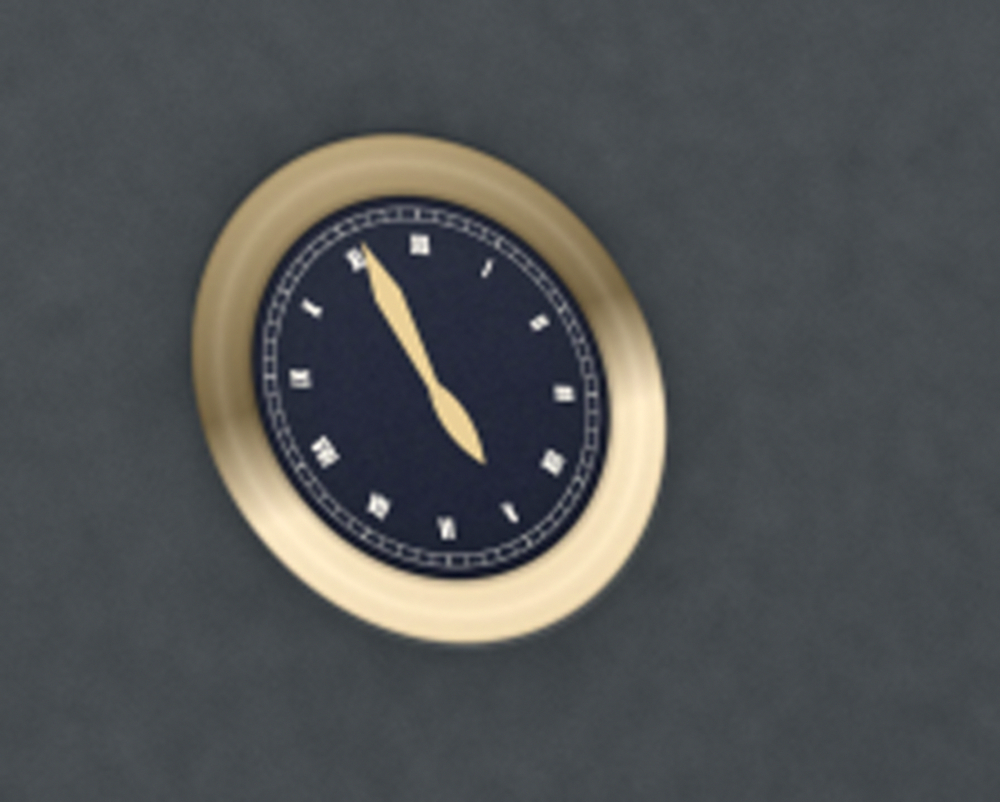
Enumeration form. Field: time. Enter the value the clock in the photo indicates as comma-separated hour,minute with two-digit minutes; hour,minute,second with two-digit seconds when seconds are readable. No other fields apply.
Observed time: 4,56
